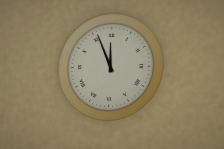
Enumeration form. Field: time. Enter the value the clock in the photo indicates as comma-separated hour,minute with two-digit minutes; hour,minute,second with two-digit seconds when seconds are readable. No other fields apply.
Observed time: 11,56
